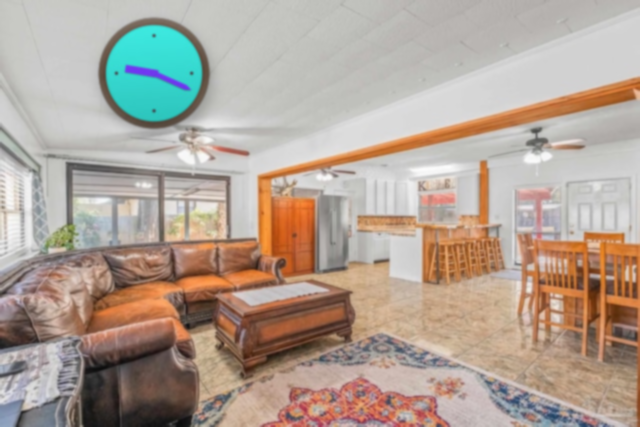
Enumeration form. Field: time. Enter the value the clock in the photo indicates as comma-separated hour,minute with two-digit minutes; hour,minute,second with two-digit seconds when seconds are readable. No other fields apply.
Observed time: 9,19
